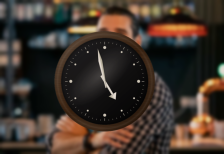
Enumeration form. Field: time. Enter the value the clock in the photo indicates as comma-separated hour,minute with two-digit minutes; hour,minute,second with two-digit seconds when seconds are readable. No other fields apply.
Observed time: 4,58
